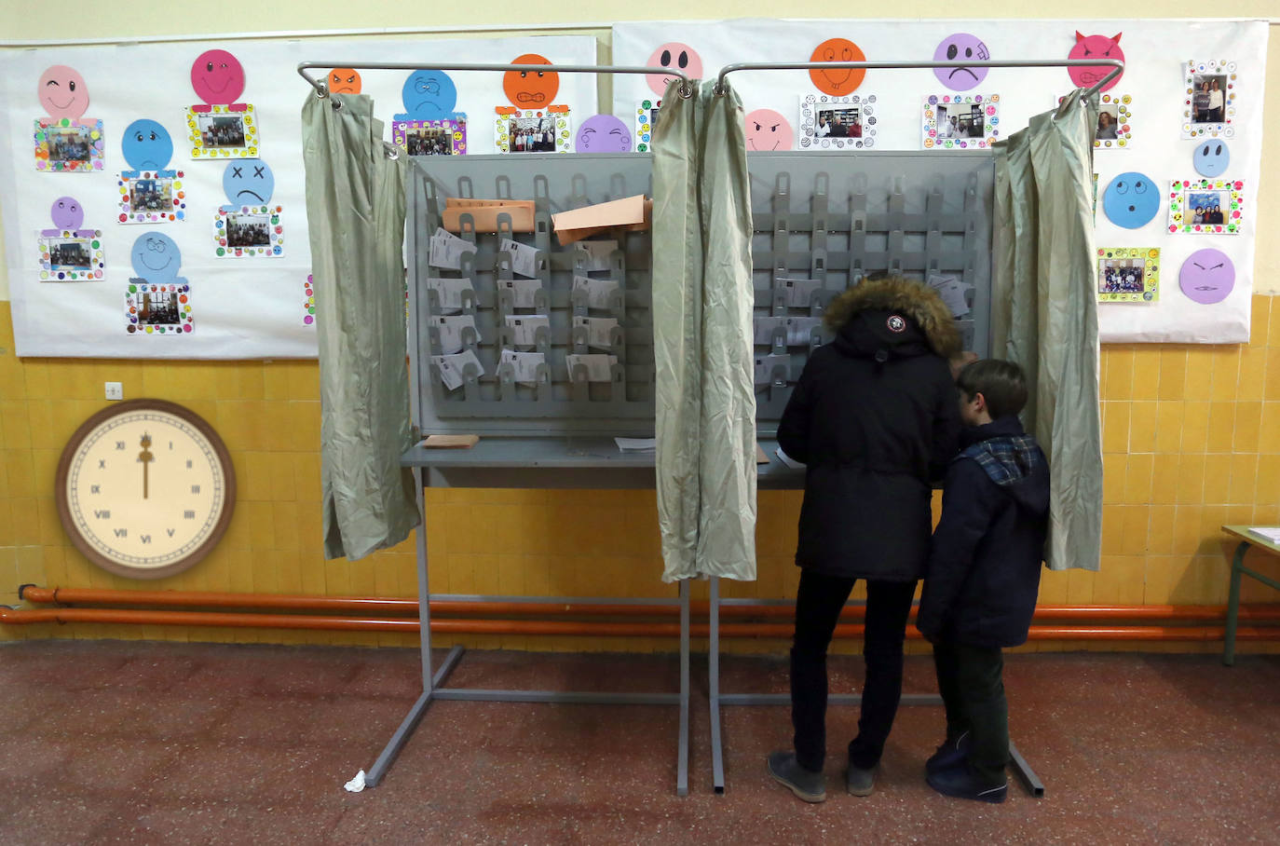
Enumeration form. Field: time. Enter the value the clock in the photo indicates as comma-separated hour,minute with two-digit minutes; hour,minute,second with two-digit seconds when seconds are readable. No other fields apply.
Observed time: 12,00
